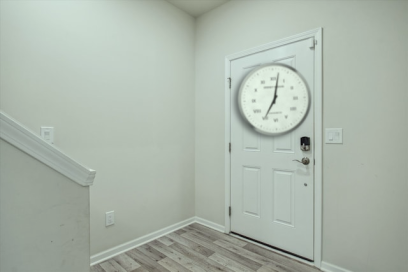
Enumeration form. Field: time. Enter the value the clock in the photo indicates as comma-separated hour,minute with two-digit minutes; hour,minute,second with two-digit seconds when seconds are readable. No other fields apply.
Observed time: 7,02
